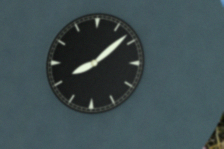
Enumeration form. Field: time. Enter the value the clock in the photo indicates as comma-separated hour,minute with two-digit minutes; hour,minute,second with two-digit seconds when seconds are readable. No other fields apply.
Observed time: 8,08
